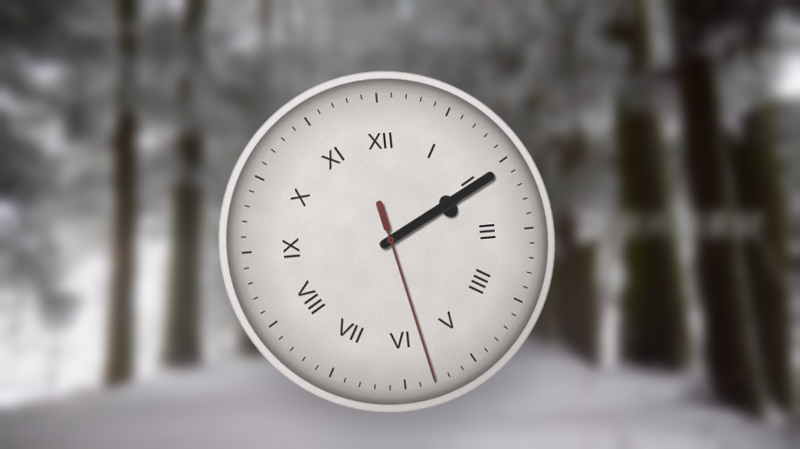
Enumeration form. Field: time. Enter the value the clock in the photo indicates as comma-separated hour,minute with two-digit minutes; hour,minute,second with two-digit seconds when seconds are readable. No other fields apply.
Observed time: 2,10,28
